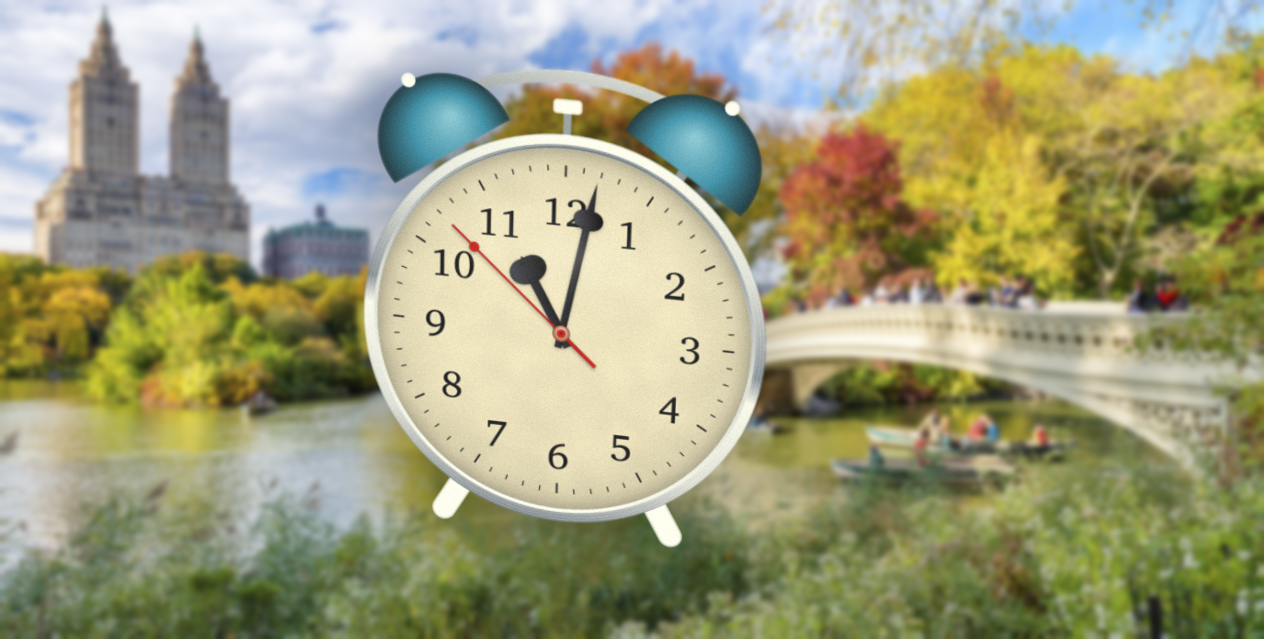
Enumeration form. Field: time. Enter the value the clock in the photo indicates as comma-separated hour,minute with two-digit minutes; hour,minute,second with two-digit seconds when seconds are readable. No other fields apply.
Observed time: 11,01,52
